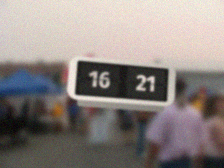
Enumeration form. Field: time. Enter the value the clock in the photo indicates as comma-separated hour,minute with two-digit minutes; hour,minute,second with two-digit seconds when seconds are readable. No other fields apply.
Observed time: 16,21
